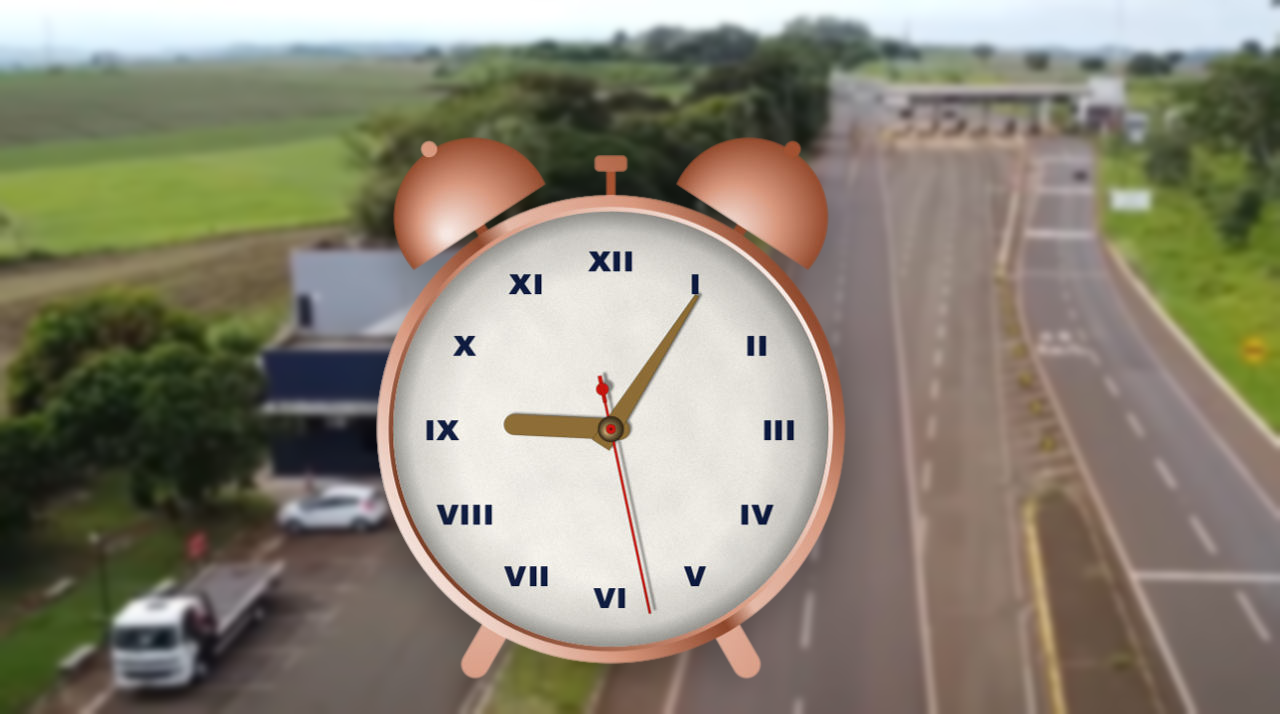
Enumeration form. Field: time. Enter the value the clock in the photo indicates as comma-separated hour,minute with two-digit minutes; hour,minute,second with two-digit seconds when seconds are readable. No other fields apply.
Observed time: 9,05,28
